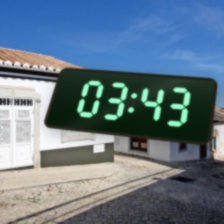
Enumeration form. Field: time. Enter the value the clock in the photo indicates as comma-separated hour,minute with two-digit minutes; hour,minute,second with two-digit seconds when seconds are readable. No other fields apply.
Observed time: 3,43
